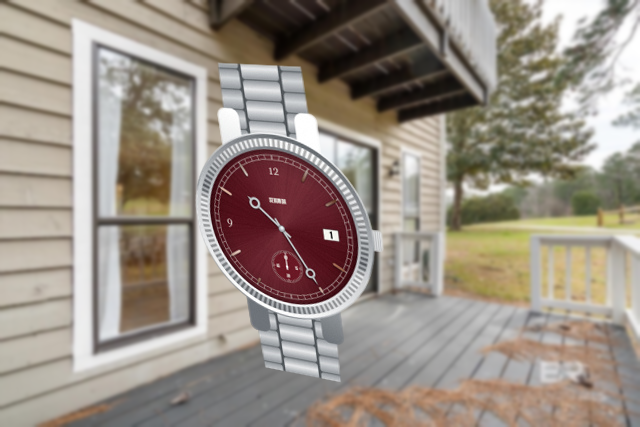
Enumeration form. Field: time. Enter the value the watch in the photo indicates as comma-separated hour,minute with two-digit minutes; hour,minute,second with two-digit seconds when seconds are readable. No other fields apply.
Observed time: 10,25
